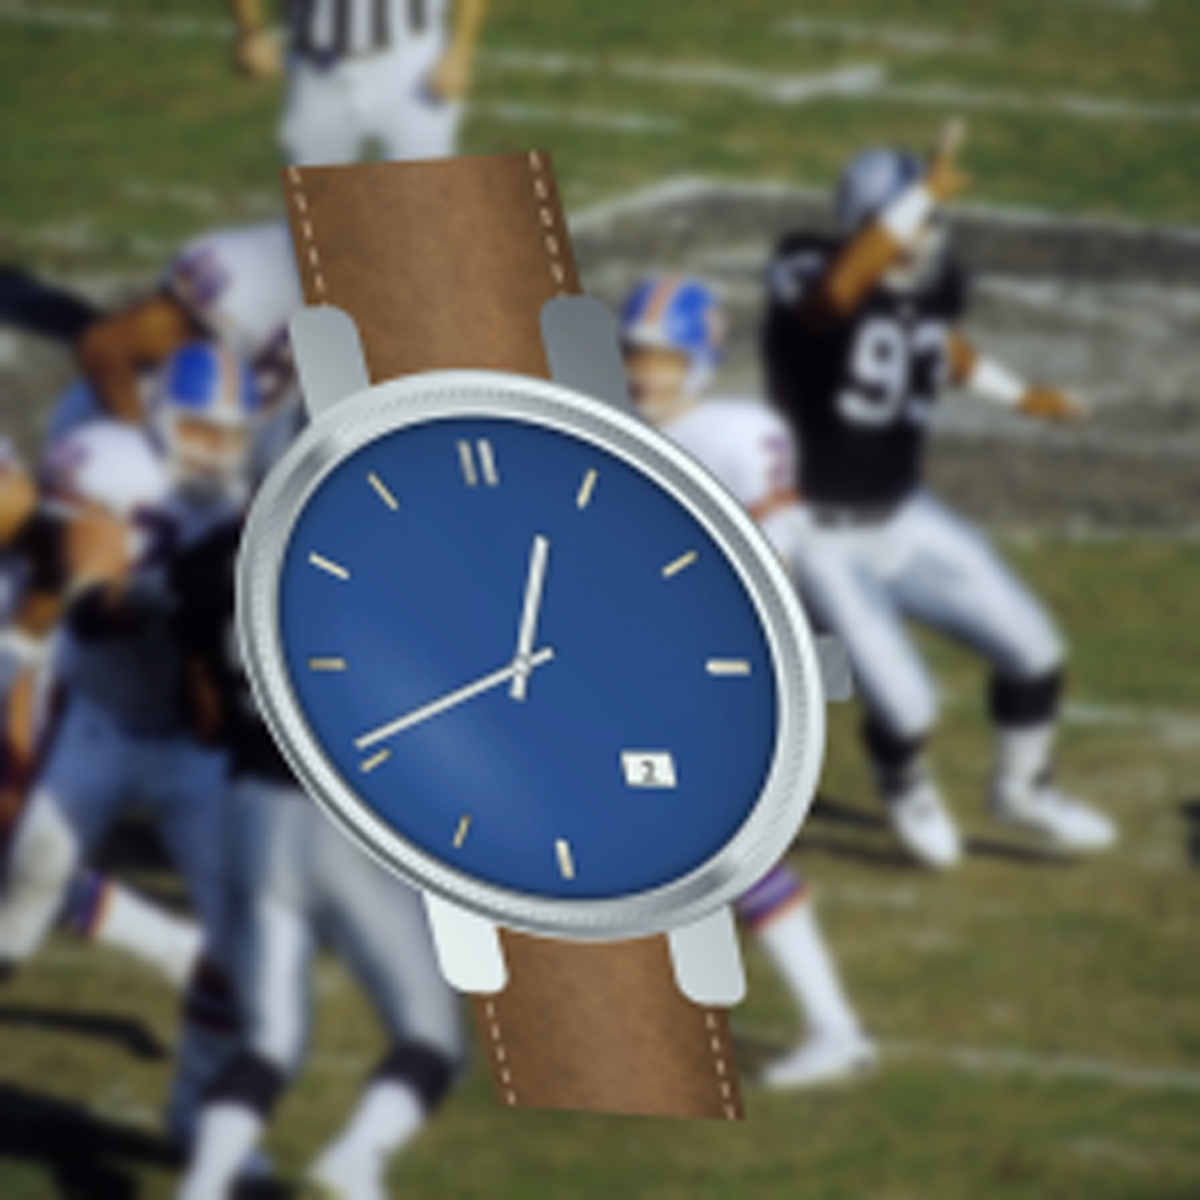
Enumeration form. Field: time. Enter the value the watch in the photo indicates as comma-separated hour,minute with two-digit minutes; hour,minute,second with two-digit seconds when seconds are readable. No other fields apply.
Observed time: 12,41
